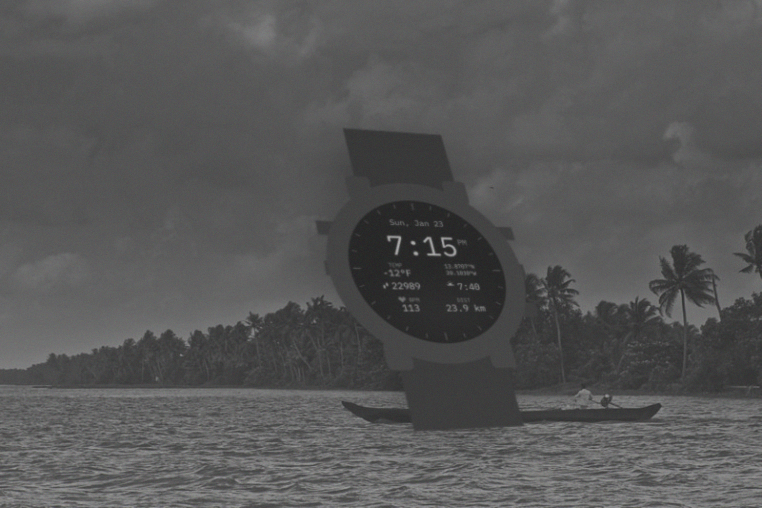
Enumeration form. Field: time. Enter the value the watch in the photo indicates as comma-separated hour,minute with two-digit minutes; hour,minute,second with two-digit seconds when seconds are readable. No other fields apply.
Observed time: 7,15
